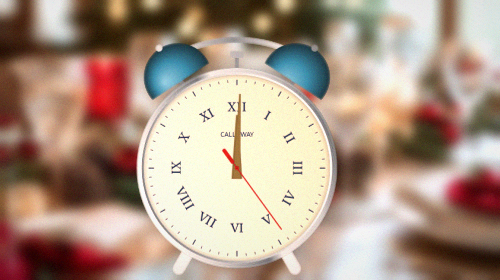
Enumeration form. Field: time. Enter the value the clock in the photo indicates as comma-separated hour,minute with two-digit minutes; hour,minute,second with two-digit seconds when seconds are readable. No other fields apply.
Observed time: 12,00,24
